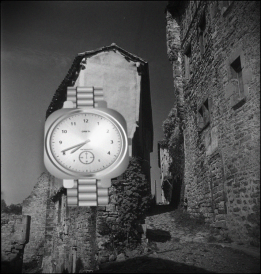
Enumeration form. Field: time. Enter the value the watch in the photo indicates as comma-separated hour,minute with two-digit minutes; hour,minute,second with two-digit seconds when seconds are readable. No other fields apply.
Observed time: 7,41
